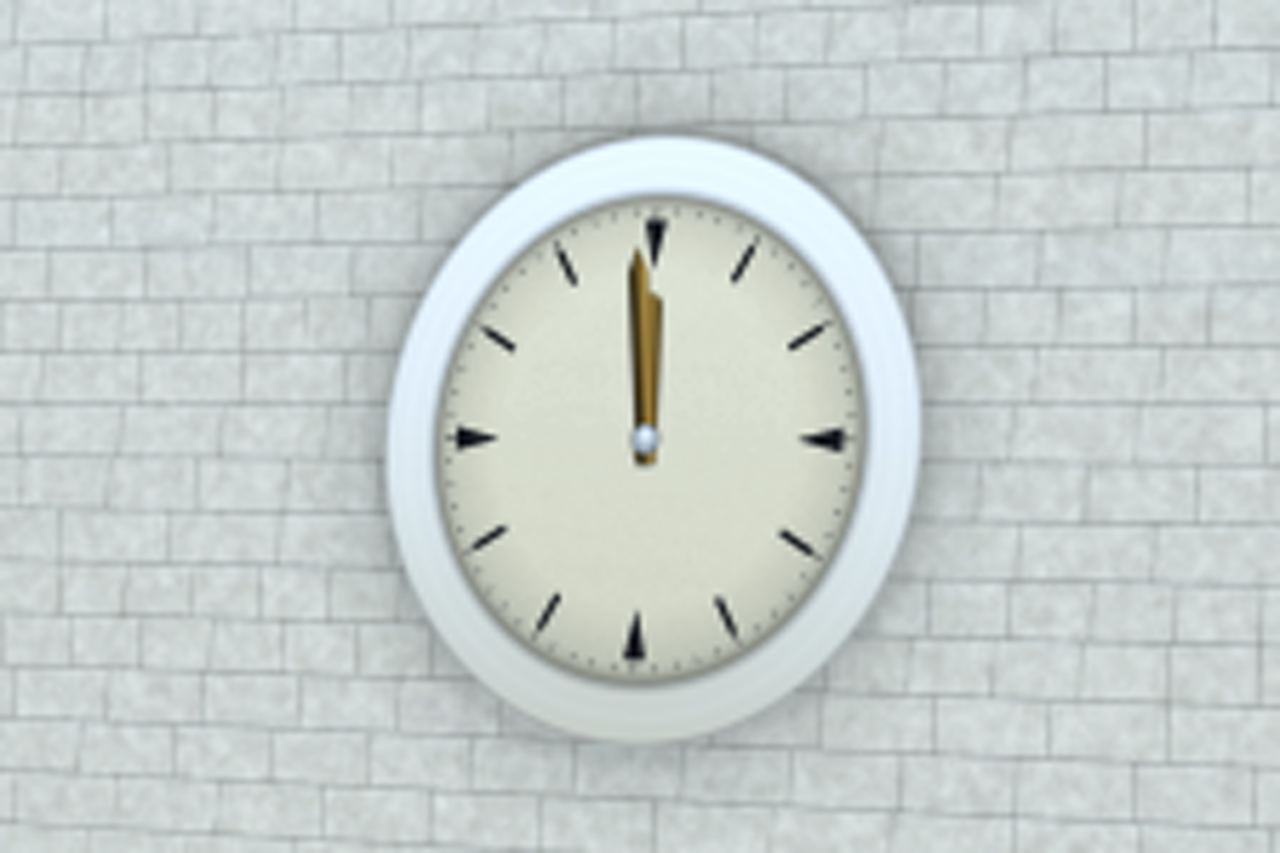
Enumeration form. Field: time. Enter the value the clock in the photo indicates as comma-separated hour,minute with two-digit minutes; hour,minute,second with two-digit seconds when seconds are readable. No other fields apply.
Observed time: 11,59
